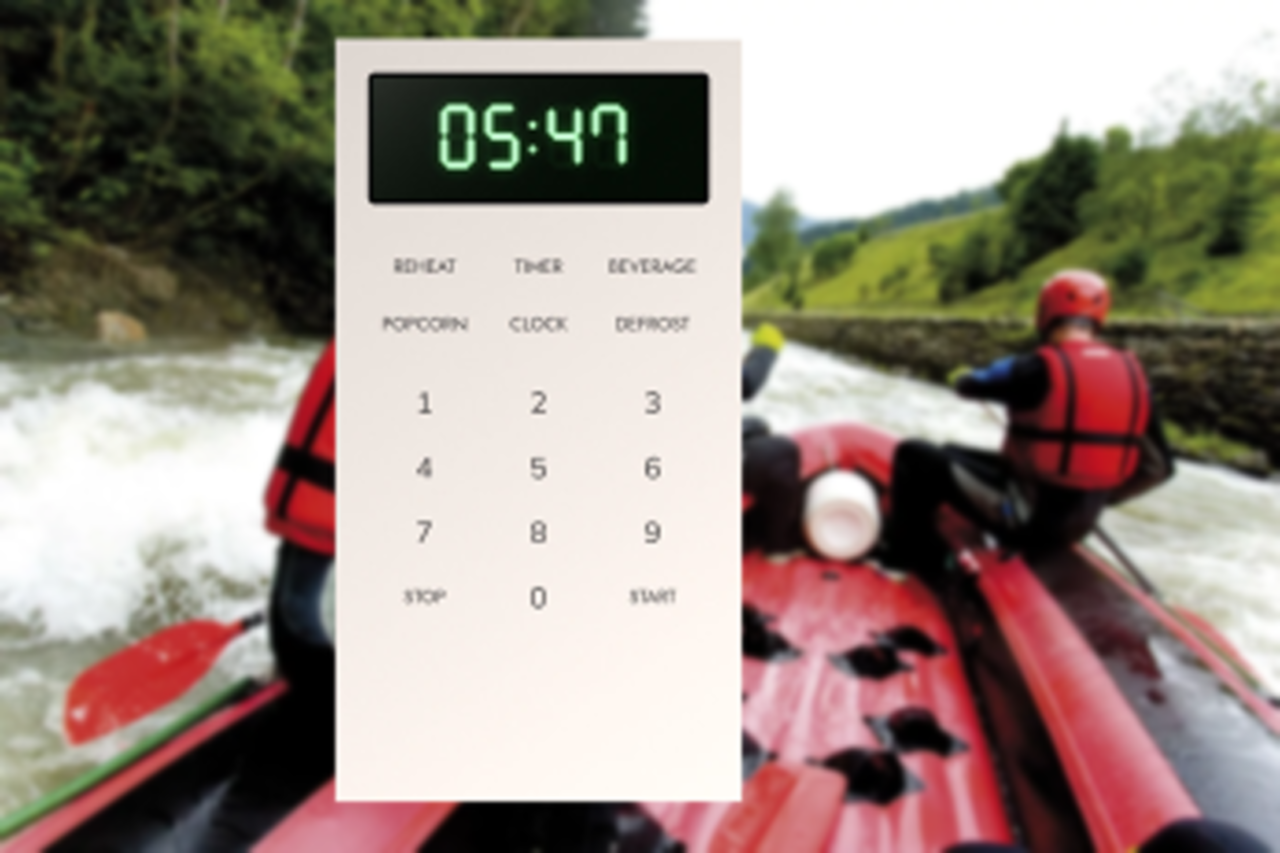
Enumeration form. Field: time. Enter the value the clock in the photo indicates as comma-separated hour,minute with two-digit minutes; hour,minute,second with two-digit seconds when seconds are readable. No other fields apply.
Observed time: 5,47
